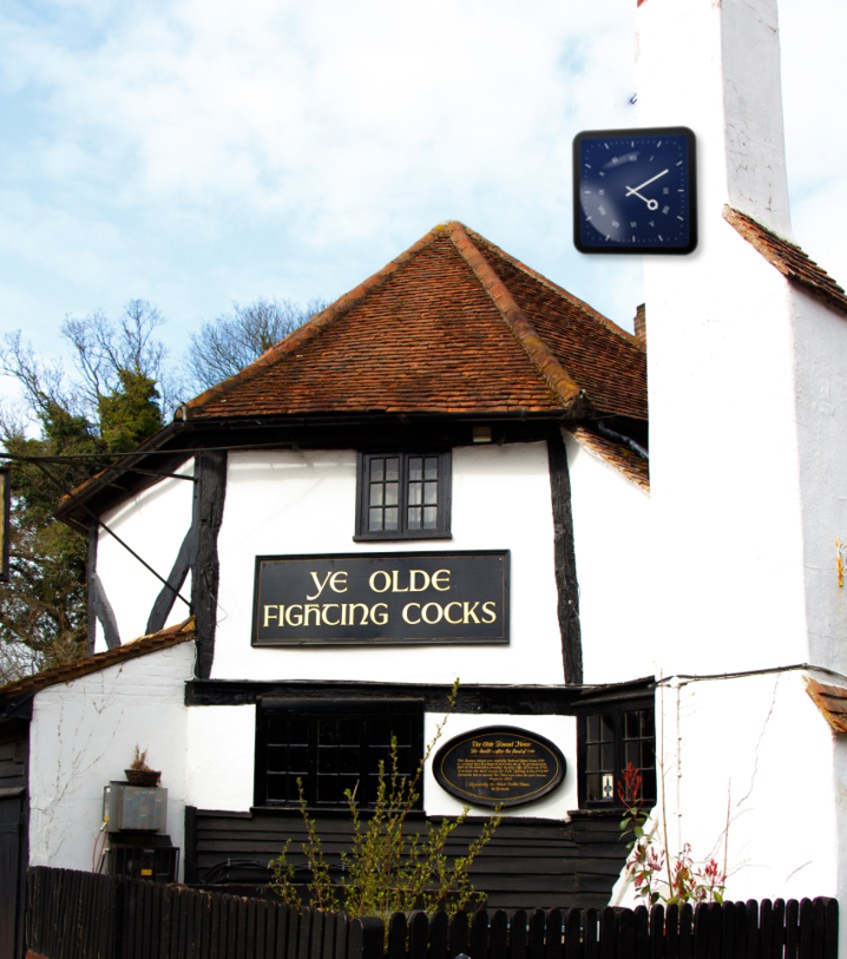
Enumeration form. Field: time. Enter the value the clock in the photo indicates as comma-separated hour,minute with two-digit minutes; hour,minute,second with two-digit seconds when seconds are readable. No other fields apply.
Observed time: 4,10
